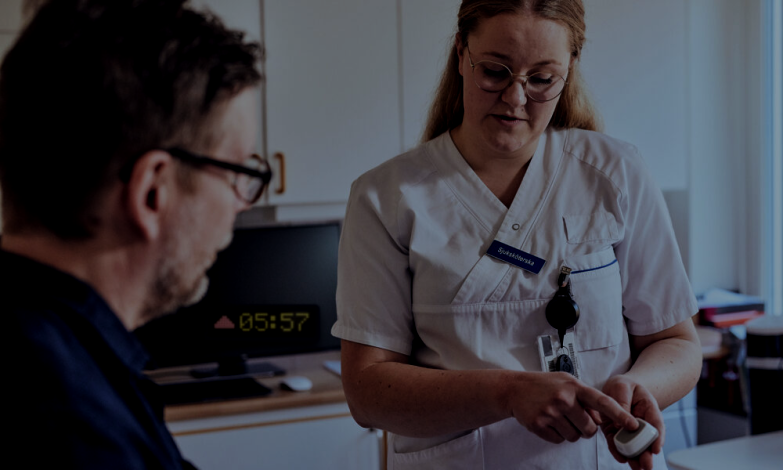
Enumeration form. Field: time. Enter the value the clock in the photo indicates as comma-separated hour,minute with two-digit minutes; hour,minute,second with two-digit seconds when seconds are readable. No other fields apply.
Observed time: 5,57
